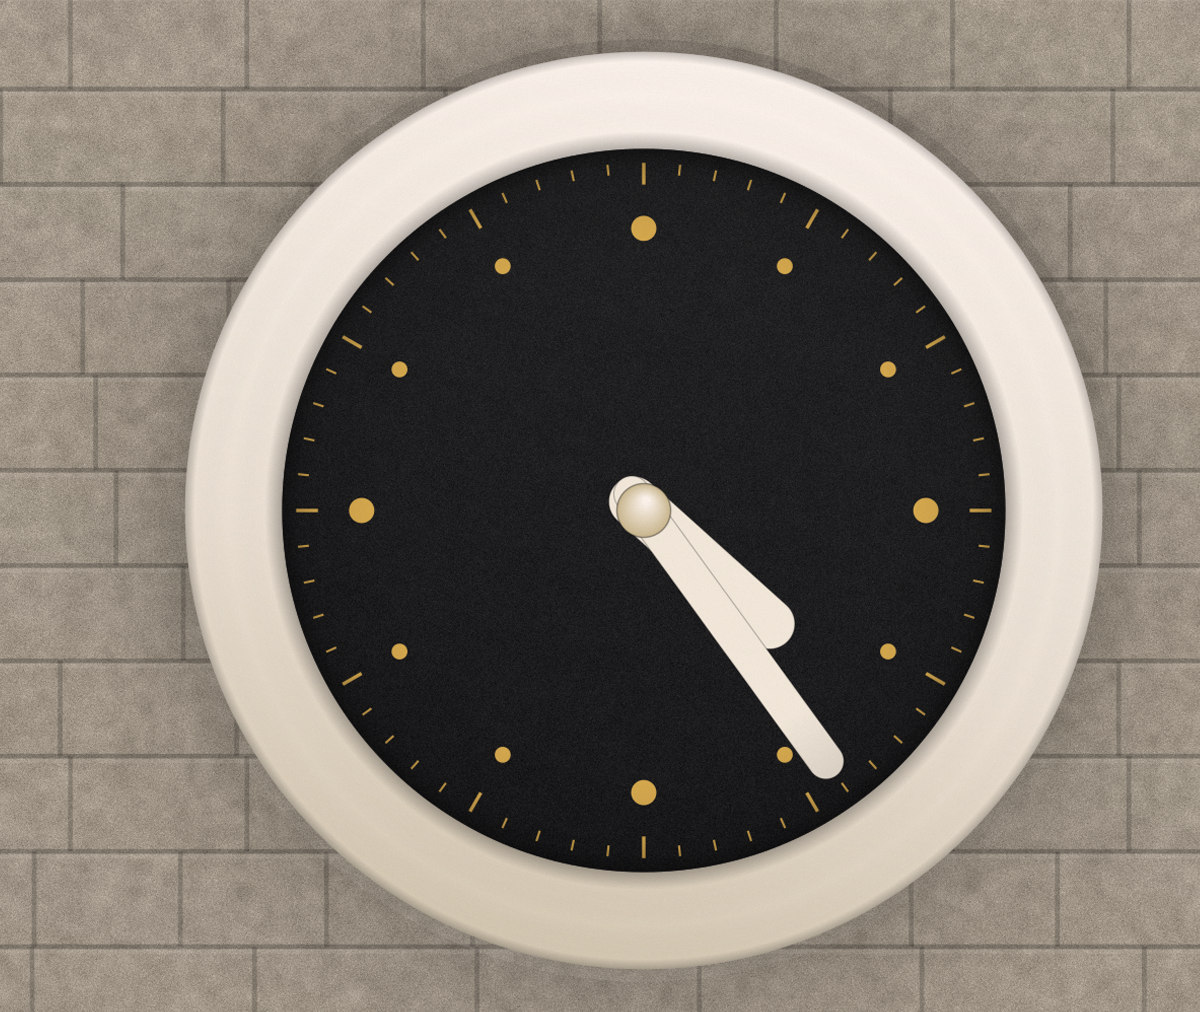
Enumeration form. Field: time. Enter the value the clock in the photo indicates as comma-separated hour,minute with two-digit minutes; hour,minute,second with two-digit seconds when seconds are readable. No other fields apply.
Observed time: 4,24
